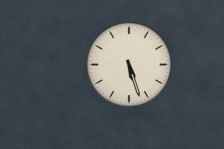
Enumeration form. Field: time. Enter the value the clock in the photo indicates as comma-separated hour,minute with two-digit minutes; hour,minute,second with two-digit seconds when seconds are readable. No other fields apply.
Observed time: 5,27
